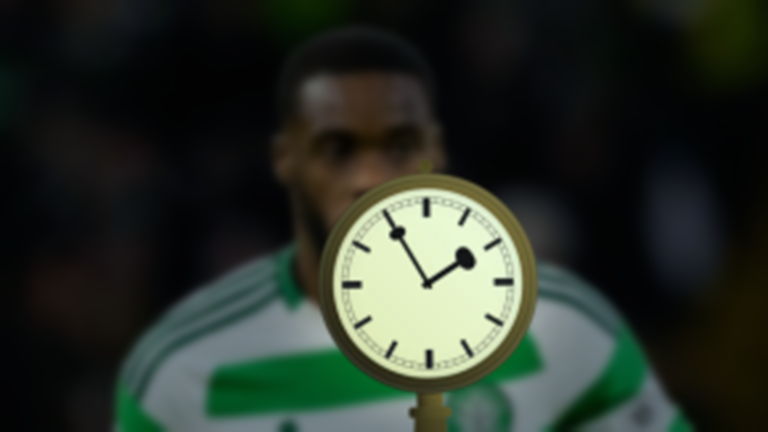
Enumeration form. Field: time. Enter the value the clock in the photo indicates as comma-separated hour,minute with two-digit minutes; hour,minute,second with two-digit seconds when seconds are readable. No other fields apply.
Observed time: 1,55
